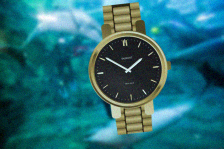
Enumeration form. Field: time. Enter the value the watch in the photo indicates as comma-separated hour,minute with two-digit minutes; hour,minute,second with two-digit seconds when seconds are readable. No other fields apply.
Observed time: 1,51
